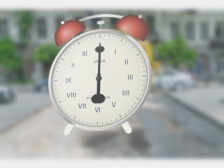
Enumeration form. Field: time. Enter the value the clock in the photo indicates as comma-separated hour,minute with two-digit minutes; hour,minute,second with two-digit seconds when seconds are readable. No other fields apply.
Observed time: 6,00
